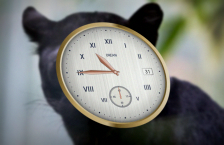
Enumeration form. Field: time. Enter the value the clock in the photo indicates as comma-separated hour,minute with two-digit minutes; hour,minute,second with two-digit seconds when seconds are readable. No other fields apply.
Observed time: 10,45
